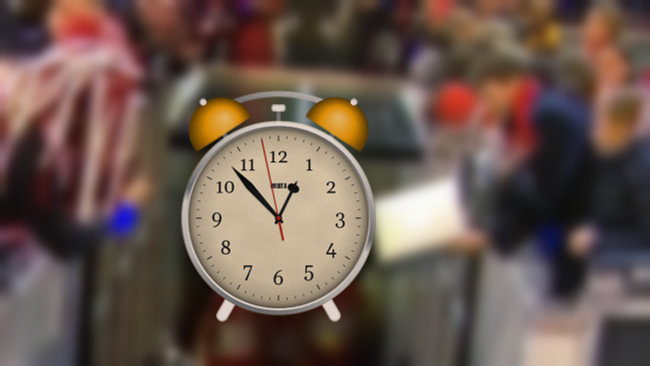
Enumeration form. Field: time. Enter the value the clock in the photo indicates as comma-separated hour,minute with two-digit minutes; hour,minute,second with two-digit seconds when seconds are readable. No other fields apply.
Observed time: 12,52,58
